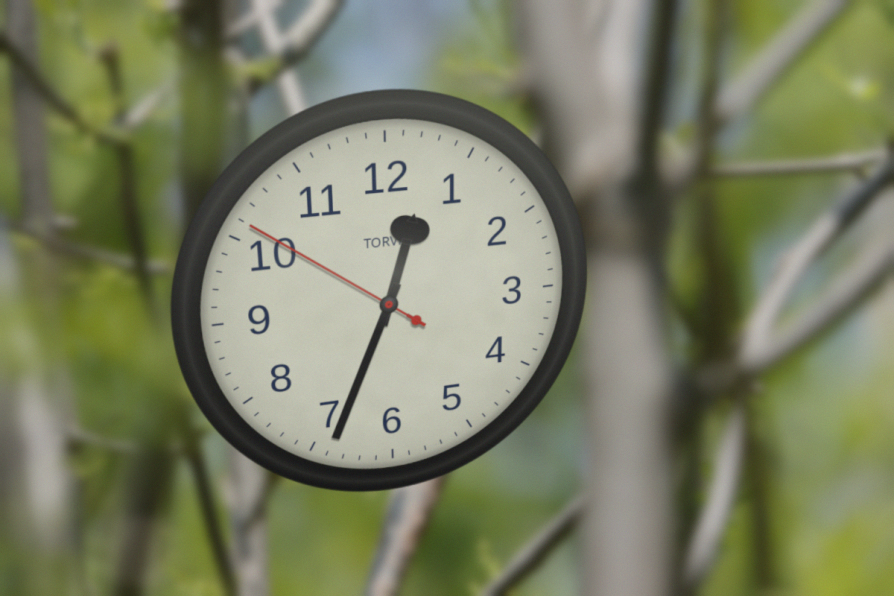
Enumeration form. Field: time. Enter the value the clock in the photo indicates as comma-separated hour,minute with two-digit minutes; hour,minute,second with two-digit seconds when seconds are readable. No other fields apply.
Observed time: 12,33,51
